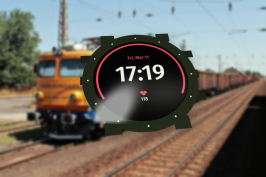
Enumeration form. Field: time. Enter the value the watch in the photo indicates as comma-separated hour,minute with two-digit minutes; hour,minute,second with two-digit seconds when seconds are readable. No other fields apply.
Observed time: 17,19
